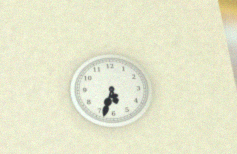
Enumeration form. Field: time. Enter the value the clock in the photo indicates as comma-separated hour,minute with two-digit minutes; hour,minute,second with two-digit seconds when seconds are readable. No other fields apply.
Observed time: 5,33
